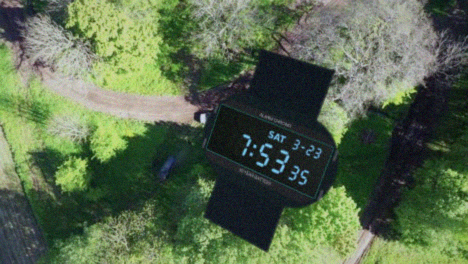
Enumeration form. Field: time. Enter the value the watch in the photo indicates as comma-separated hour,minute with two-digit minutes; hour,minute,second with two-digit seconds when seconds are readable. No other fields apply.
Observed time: 7,53,35
